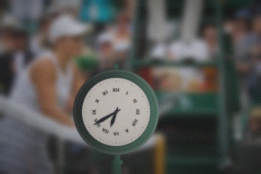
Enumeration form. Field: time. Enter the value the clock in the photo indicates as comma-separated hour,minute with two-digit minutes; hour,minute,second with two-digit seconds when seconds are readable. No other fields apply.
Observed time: 6,40
